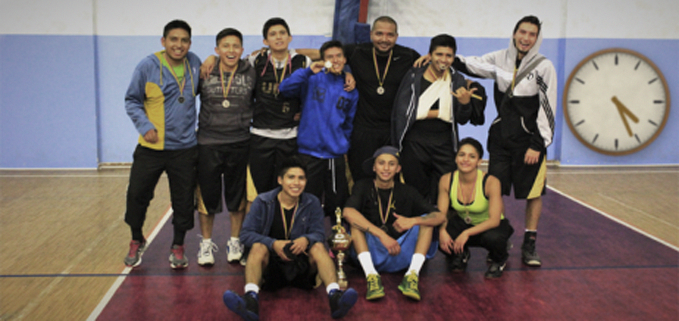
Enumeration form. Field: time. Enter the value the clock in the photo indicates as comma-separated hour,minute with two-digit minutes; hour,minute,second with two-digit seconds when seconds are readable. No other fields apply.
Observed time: 4,26
